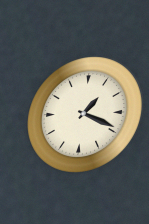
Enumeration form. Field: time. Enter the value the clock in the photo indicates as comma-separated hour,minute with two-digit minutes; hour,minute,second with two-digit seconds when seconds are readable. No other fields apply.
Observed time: 1,19
